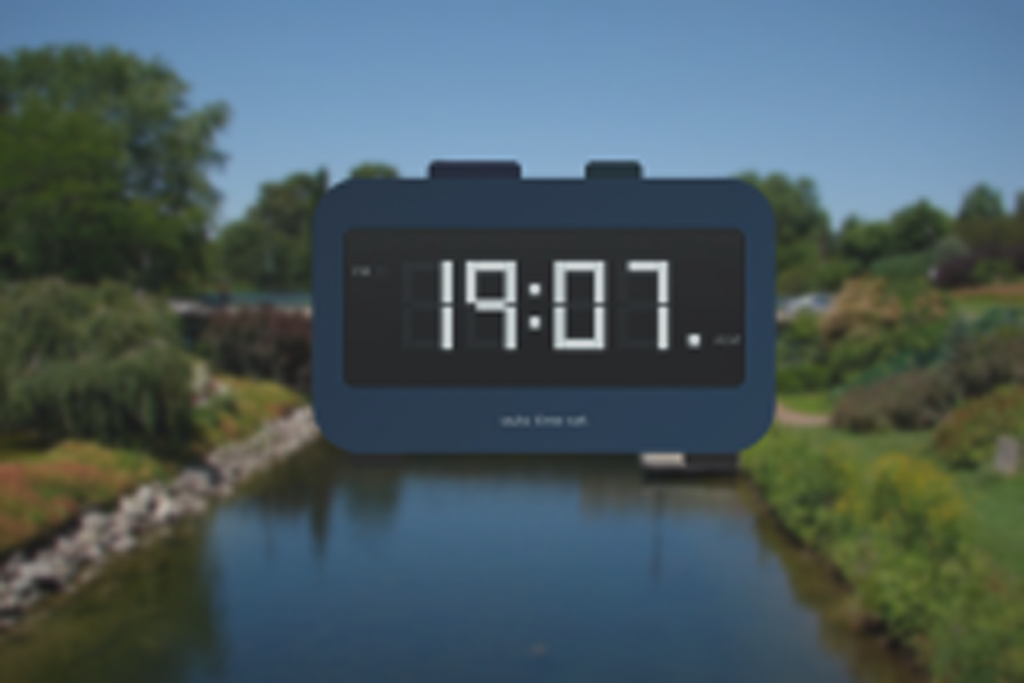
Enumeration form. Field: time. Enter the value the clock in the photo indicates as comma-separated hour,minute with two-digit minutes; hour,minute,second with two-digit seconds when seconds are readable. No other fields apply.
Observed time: 19,07
